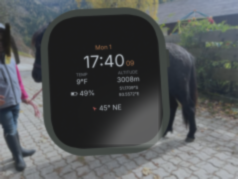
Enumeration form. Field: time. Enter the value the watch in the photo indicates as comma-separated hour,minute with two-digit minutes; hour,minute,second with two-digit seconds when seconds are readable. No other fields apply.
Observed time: 17,40
